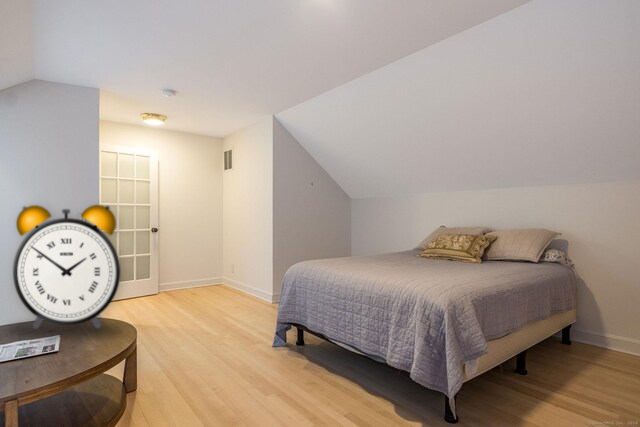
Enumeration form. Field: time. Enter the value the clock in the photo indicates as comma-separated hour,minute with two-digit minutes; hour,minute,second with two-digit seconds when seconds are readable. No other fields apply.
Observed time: 1,51
